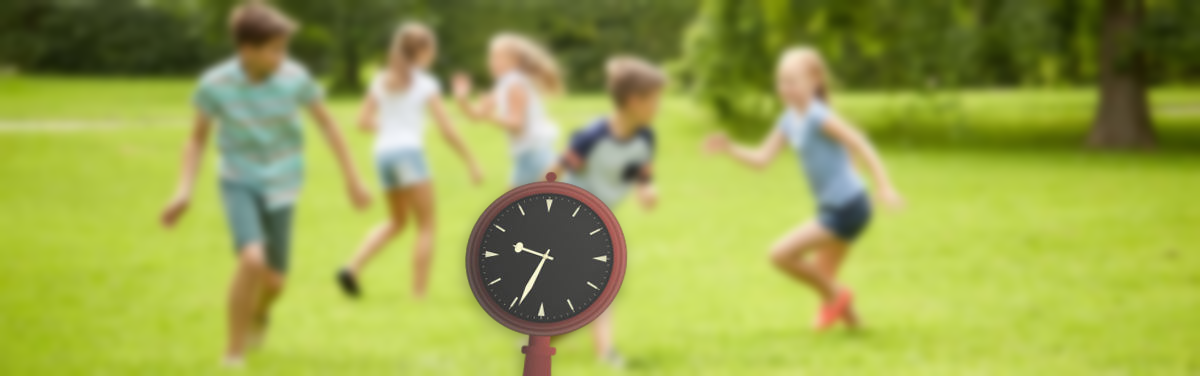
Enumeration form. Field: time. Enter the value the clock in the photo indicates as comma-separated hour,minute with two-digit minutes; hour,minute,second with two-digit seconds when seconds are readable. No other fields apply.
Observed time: 9,34
